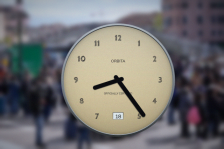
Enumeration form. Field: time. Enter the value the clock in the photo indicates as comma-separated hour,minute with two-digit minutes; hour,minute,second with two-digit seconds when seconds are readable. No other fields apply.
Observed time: 8,24
